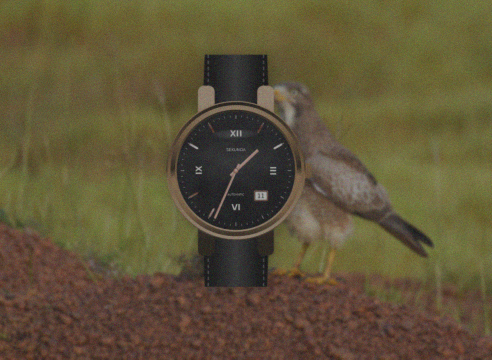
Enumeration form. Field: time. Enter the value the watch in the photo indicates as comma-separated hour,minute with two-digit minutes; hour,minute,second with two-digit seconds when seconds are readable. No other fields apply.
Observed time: 1,34
